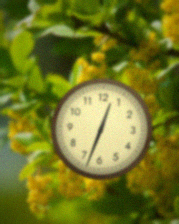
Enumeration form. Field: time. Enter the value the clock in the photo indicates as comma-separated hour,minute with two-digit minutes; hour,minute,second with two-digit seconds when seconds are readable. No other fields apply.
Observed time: 12,33
